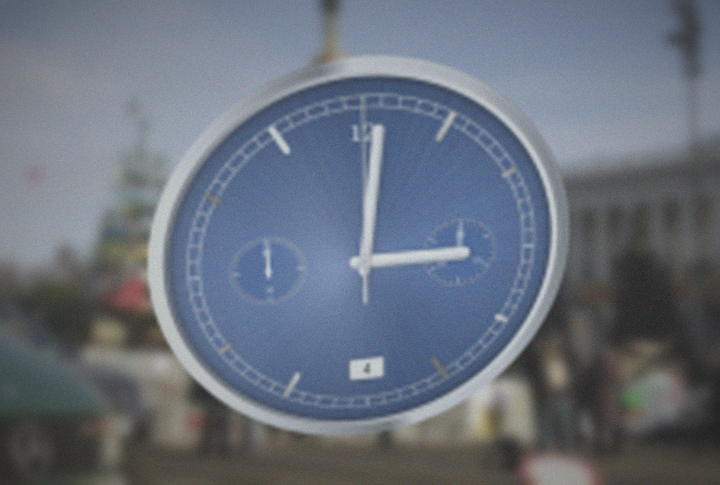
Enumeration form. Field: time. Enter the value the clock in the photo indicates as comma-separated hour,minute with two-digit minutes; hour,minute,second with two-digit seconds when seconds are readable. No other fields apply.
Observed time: 3,01
